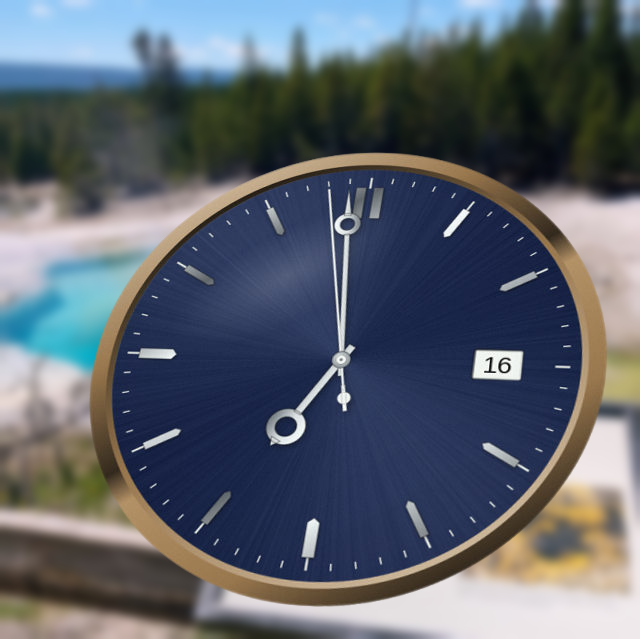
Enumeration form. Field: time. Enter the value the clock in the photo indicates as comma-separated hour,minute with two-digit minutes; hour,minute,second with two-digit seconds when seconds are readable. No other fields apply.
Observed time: 6,58,58
